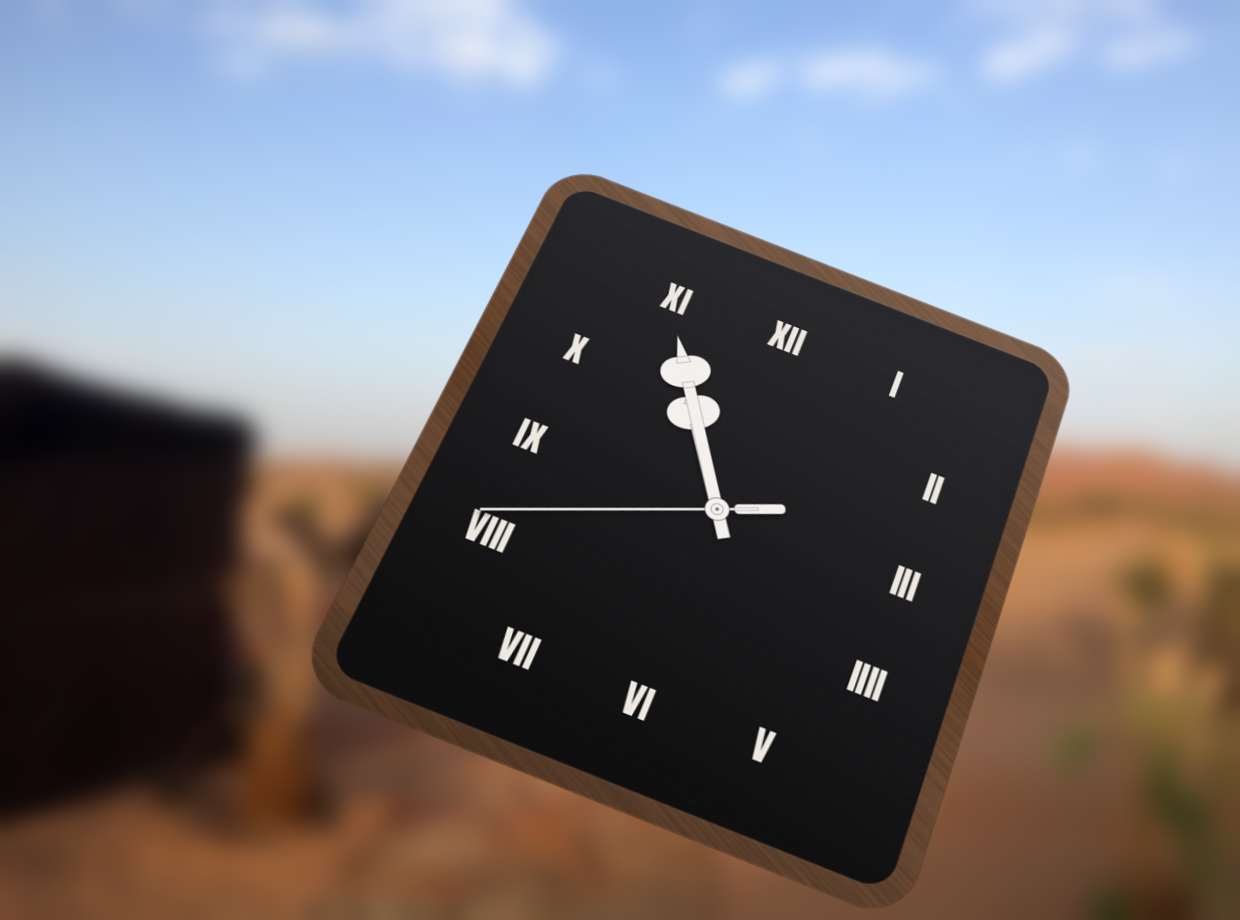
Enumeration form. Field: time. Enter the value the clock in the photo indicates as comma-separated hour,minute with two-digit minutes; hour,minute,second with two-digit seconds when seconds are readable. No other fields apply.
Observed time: 10,54,41
